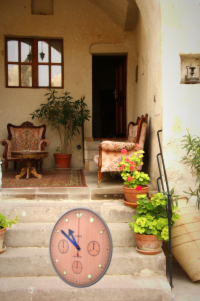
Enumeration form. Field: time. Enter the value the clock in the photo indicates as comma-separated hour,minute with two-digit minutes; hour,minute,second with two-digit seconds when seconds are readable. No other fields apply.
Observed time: 10,51
